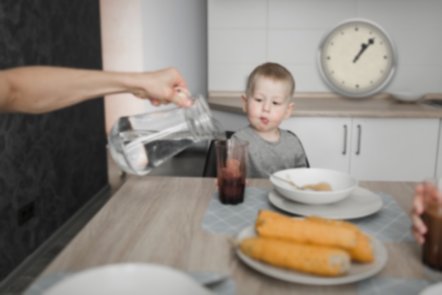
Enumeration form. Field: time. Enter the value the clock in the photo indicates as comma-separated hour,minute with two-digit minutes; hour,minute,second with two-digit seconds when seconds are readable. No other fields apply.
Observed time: 1,07
